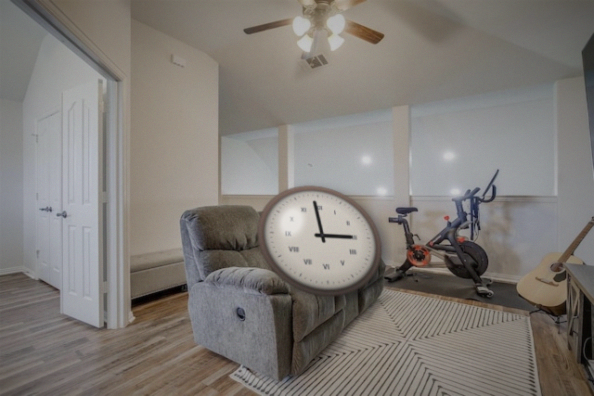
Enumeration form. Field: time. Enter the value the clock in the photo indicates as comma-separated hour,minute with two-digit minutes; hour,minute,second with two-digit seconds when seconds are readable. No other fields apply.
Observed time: 2,59
